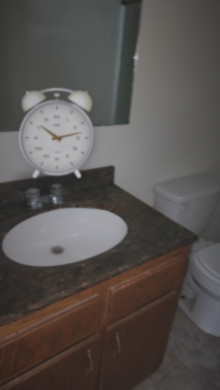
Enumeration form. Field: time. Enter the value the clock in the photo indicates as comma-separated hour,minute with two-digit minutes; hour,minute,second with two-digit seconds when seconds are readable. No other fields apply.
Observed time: 10,13
